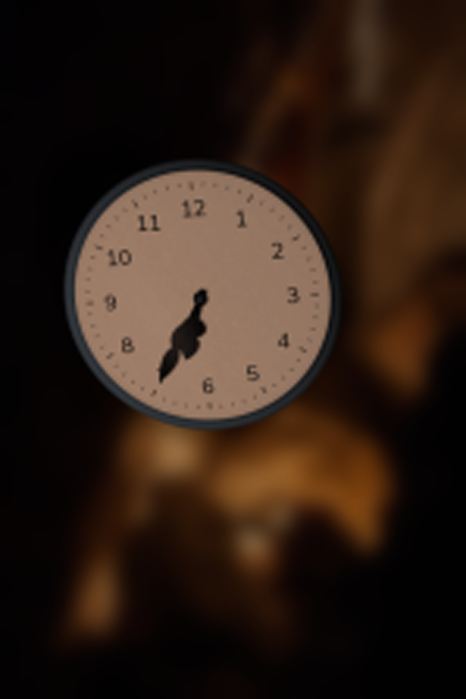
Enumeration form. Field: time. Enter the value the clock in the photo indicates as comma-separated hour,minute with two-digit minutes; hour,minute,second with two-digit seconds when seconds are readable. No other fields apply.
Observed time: 6,35
